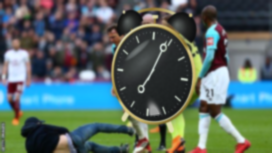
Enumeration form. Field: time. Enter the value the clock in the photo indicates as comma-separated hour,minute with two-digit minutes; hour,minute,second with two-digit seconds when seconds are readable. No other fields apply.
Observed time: 7,04
